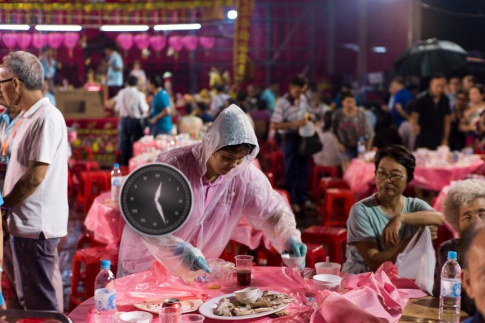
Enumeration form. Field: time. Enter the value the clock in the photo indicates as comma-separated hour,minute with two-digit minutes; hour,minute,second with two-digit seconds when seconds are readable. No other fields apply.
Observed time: 12,26
